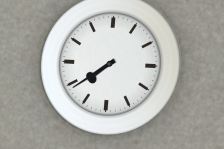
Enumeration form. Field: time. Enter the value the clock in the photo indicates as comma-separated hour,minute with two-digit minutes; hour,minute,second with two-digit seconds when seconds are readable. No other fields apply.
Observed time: 7,39
